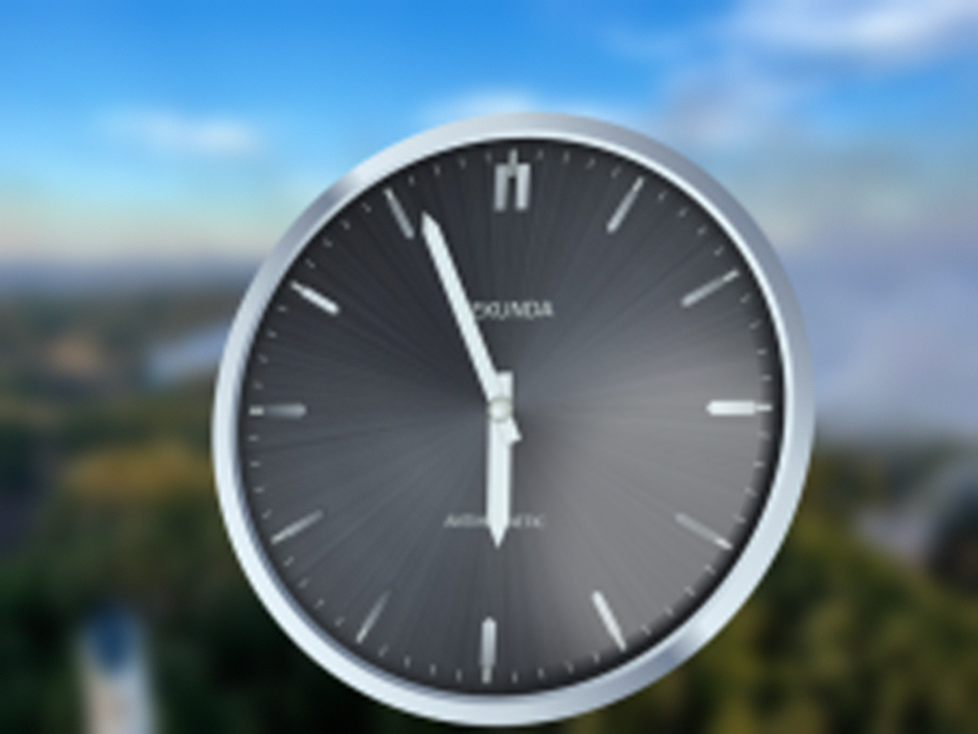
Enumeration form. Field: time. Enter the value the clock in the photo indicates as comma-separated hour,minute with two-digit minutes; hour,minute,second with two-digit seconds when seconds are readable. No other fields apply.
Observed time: 5,56
